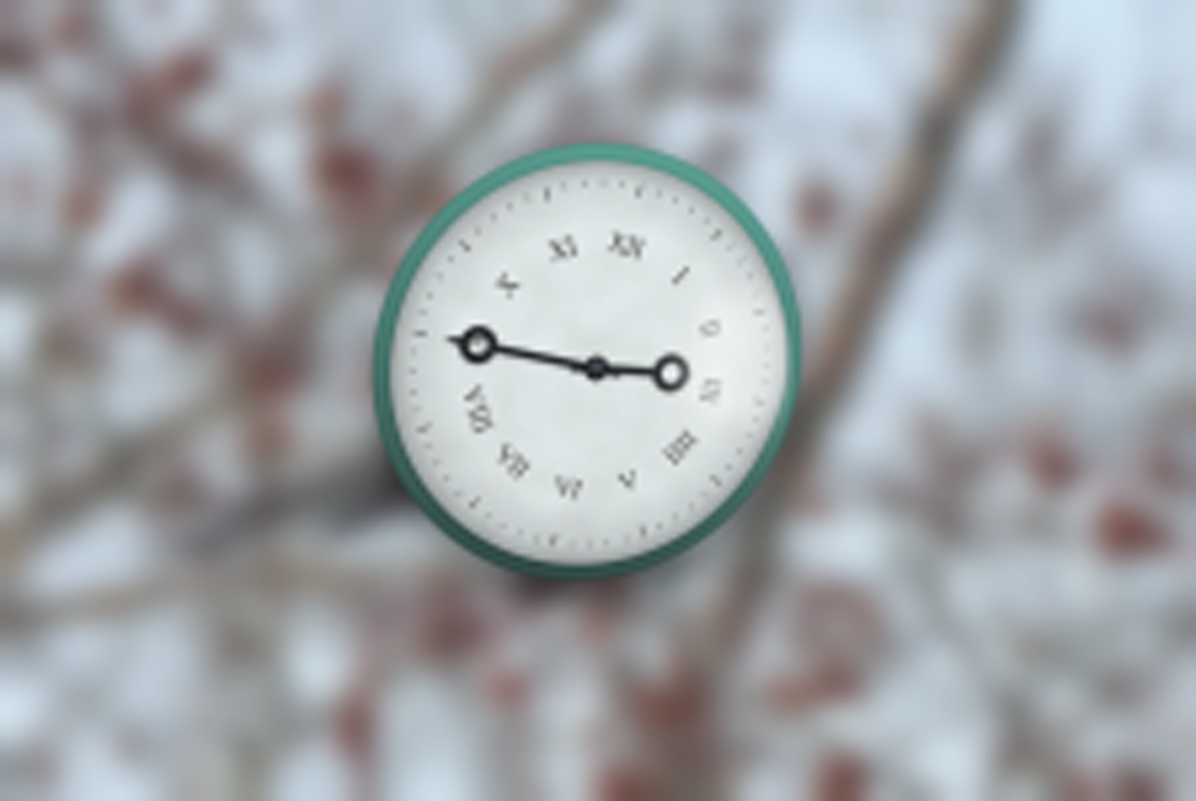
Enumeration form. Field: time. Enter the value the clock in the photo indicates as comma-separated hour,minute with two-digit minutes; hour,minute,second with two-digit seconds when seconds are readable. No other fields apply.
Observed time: 2,45
